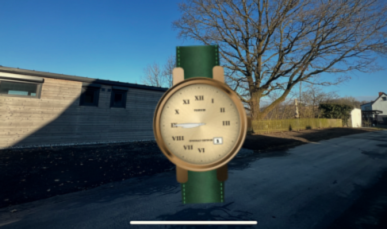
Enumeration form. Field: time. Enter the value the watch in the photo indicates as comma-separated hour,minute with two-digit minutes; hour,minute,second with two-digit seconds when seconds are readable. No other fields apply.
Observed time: 8,45
